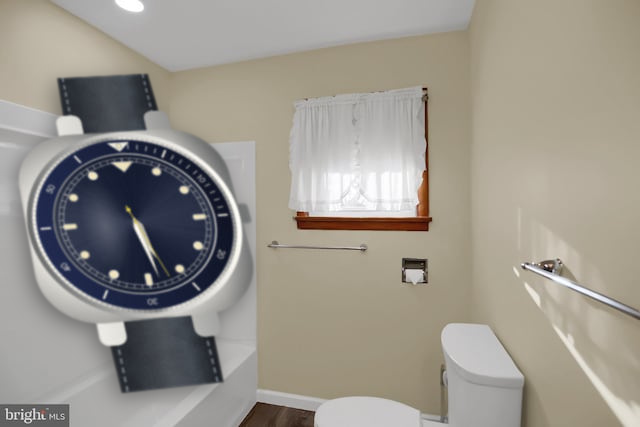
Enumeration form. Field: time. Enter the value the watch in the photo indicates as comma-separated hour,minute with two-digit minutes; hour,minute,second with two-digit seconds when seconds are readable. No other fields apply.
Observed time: 5,28,27
